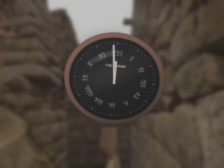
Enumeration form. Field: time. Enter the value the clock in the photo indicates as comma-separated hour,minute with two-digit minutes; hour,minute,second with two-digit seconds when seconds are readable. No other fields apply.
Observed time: 11,59
